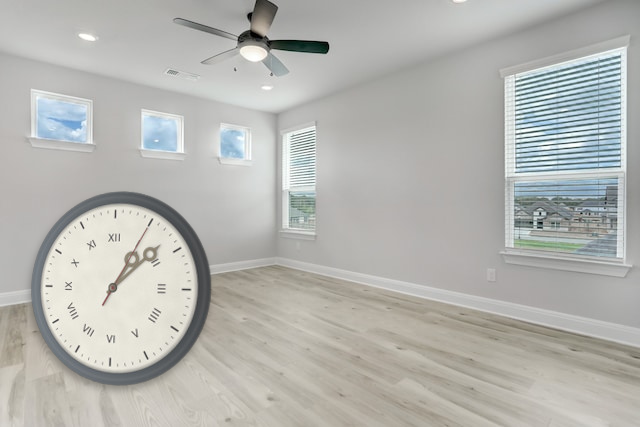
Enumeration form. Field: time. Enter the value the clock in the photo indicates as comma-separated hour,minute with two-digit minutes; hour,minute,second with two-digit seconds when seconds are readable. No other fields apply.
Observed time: 1,08,05
